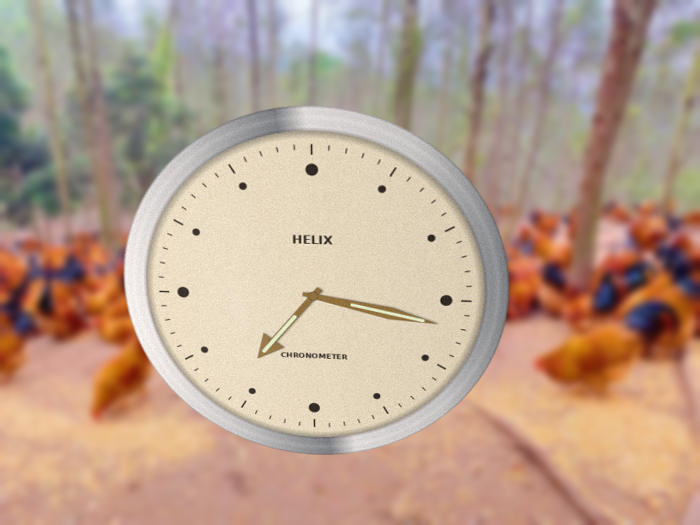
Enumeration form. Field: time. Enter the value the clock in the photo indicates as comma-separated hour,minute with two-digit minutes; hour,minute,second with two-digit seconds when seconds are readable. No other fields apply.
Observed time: 7,17
